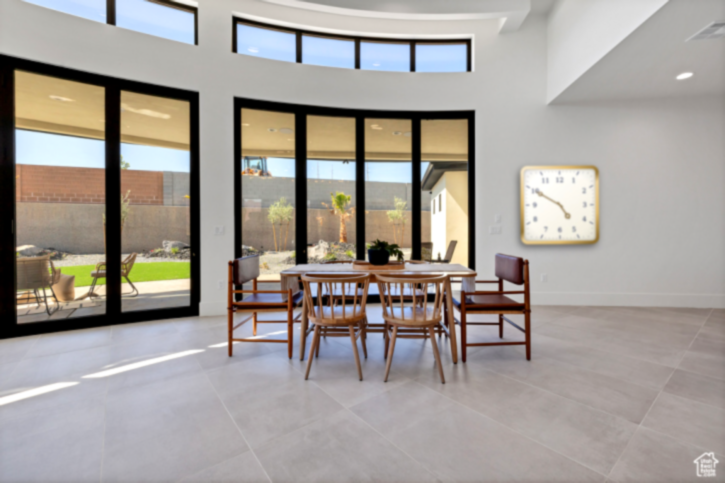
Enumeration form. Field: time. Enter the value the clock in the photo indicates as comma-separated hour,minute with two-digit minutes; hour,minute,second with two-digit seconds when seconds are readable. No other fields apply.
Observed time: 4,50
